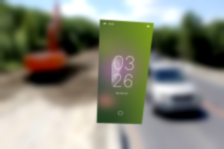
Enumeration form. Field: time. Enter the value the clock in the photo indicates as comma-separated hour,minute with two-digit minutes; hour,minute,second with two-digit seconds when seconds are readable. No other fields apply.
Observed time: 3,26
